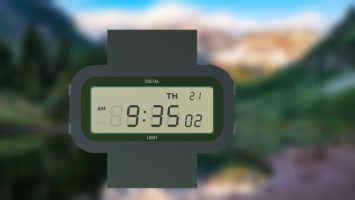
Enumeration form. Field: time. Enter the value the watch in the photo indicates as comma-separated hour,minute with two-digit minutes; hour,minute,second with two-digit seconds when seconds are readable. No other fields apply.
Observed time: 9,35,02
